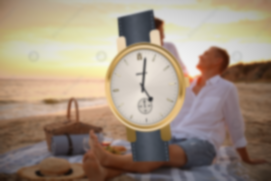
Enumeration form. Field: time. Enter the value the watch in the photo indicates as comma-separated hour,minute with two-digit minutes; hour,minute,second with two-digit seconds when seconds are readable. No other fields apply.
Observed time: 5,02
